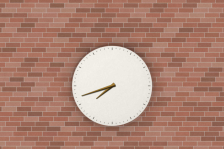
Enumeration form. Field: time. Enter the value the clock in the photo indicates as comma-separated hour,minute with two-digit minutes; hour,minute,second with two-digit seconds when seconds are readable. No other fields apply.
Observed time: 7,42
